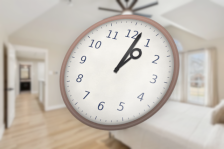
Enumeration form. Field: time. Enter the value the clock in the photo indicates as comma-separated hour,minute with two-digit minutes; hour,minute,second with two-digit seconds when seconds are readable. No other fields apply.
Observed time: 1,02
